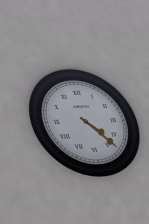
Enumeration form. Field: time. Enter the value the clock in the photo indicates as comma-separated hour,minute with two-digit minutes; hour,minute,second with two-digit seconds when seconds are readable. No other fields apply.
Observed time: 4,23
